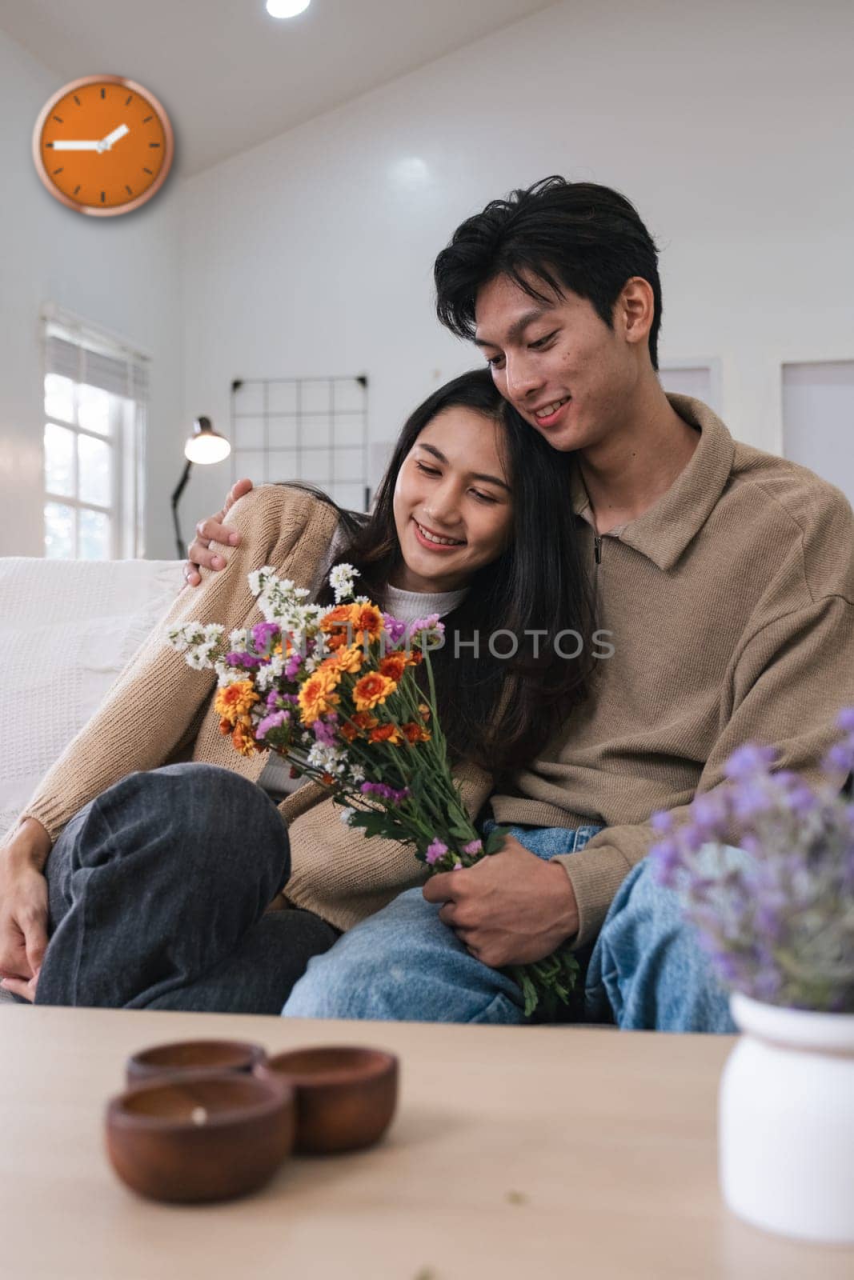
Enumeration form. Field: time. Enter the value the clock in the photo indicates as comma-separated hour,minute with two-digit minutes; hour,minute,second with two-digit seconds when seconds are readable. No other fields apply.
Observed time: 1,45
